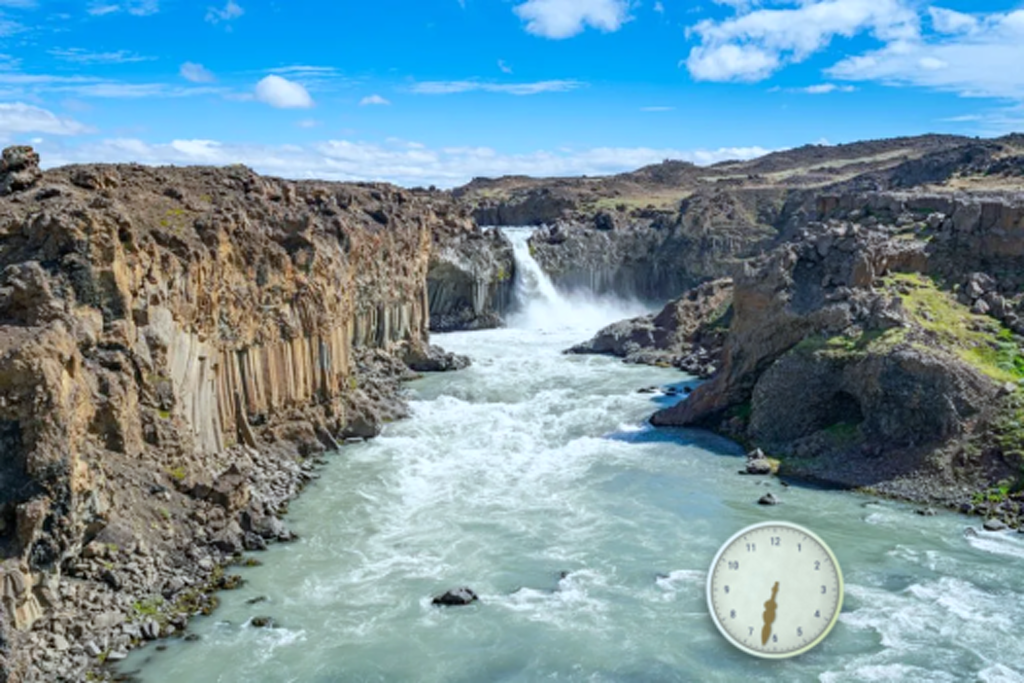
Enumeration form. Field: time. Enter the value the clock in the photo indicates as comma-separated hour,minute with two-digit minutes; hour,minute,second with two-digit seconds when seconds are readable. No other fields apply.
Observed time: 6,32
